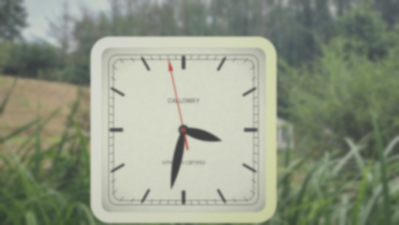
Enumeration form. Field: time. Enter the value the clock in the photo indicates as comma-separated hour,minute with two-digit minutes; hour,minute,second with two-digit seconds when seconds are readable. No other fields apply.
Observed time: 3,31,58
